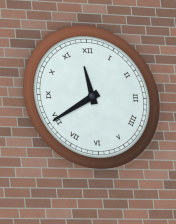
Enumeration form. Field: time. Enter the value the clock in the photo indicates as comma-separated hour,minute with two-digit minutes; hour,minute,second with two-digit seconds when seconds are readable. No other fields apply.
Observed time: 11,40
